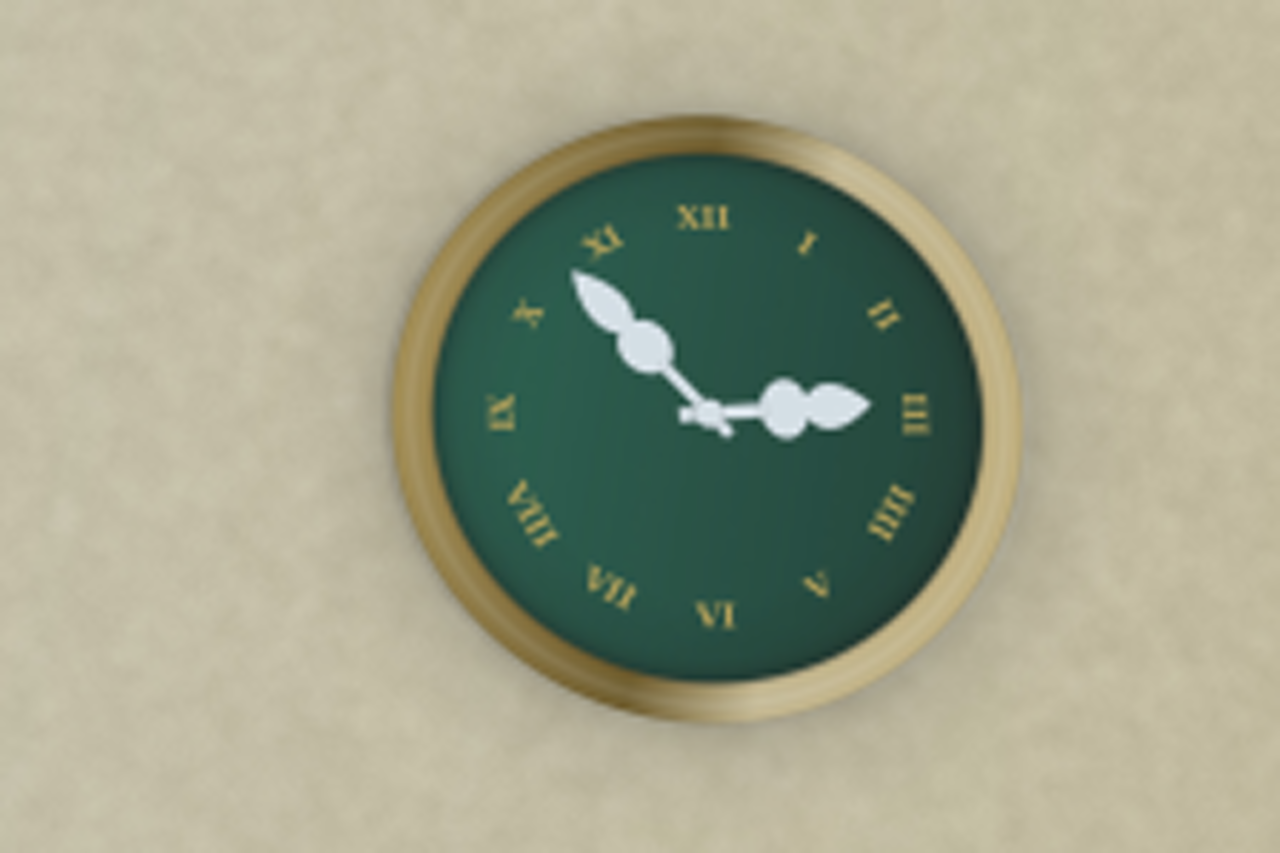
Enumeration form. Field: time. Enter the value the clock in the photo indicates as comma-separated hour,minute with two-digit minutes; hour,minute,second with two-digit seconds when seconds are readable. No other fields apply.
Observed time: 2,53
